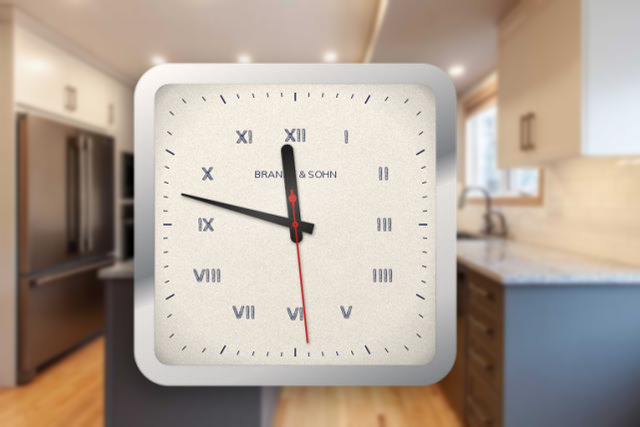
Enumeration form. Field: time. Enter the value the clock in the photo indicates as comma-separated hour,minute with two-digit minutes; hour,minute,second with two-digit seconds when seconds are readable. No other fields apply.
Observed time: 11,47,29
